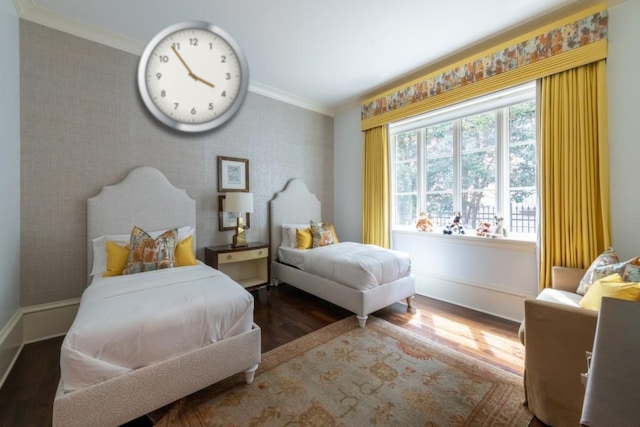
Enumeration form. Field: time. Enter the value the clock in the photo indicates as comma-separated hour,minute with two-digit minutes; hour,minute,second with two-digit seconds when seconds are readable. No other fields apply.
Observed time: 3,54
